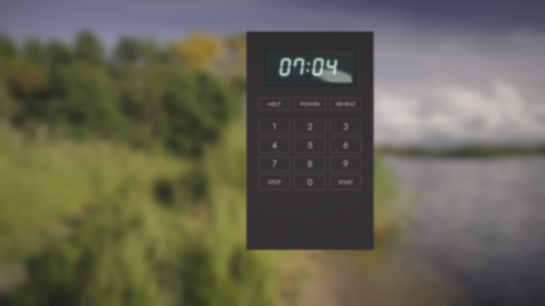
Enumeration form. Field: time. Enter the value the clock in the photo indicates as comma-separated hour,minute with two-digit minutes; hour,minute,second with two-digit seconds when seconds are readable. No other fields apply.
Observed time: 7,04
